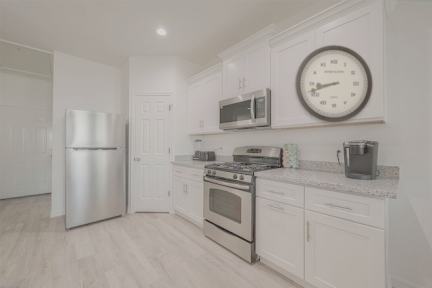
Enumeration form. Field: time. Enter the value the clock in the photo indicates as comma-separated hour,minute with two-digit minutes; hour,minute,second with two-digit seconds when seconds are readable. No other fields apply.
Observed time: 8,42
